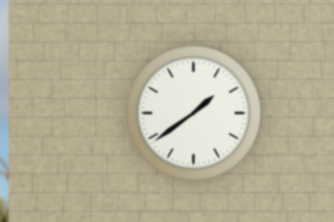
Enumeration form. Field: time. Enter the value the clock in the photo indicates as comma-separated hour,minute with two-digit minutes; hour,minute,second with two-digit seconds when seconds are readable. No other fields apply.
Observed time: 1,39
